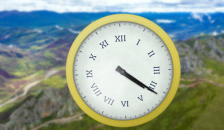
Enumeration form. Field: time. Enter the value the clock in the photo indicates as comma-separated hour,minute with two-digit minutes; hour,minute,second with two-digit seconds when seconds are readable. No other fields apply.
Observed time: 4,21
